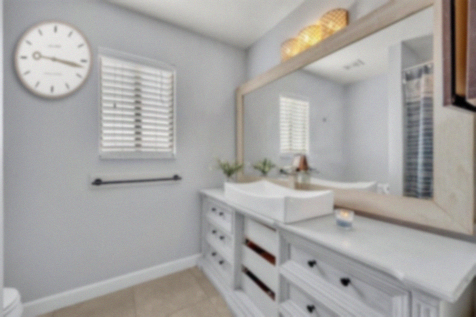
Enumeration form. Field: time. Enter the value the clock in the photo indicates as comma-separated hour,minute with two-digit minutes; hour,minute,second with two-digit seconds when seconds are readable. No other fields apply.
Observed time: 9,17
